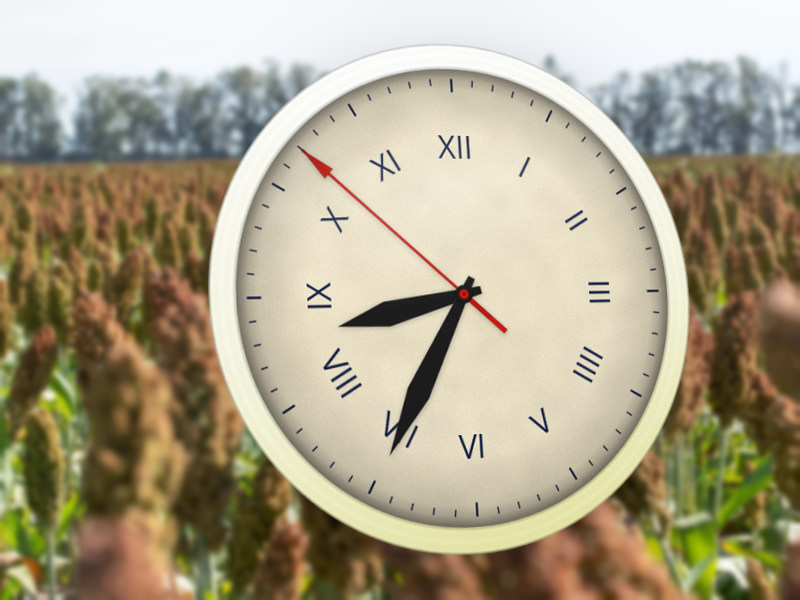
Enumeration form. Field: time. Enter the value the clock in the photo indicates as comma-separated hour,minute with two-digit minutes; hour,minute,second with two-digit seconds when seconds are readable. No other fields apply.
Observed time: 8,34,52
